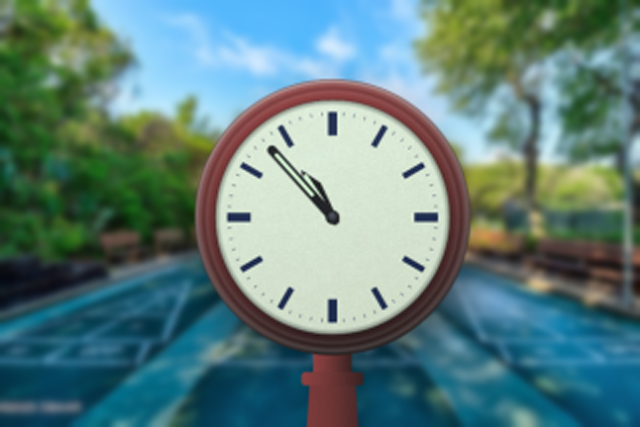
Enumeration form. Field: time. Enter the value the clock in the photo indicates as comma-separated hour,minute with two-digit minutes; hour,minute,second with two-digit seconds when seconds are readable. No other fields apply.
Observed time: 10,53
